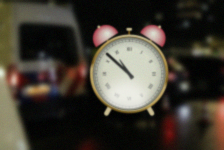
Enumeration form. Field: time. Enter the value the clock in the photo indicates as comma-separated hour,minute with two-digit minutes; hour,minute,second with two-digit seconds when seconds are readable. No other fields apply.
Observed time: 10,52
